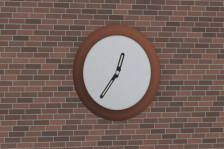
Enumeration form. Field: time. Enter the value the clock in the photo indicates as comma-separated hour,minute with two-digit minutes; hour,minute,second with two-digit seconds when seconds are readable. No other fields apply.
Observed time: 12,36
